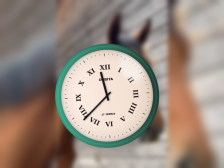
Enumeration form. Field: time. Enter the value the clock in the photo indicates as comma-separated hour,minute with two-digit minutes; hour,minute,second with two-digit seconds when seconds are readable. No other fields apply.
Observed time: 11,38
